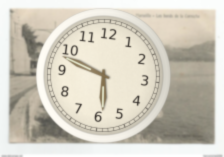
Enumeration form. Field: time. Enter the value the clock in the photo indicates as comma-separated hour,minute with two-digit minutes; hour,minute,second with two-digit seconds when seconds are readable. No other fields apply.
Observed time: 5,48
